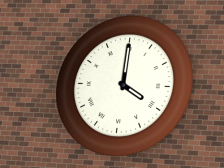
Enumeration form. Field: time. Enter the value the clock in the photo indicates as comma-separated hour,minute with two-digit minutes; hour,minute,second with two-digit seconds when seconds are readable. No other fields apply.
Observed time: 4,00
